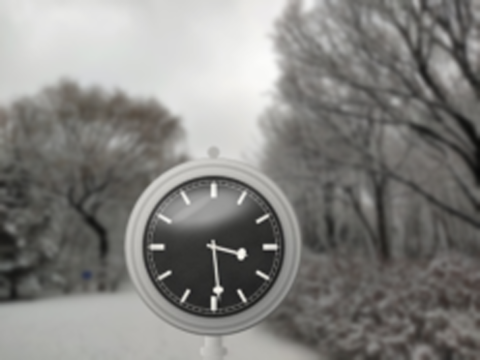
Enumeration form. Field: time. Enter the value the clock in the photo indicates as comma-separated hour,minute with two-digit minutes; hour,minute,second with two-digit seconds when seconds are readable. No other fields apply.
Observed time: 3,29
